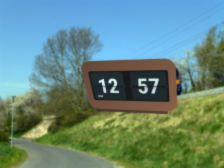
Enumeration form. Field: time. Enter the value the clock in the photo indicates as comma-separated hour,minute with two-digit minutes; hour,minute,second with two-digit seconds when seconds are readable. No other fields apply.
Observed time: 12,57
